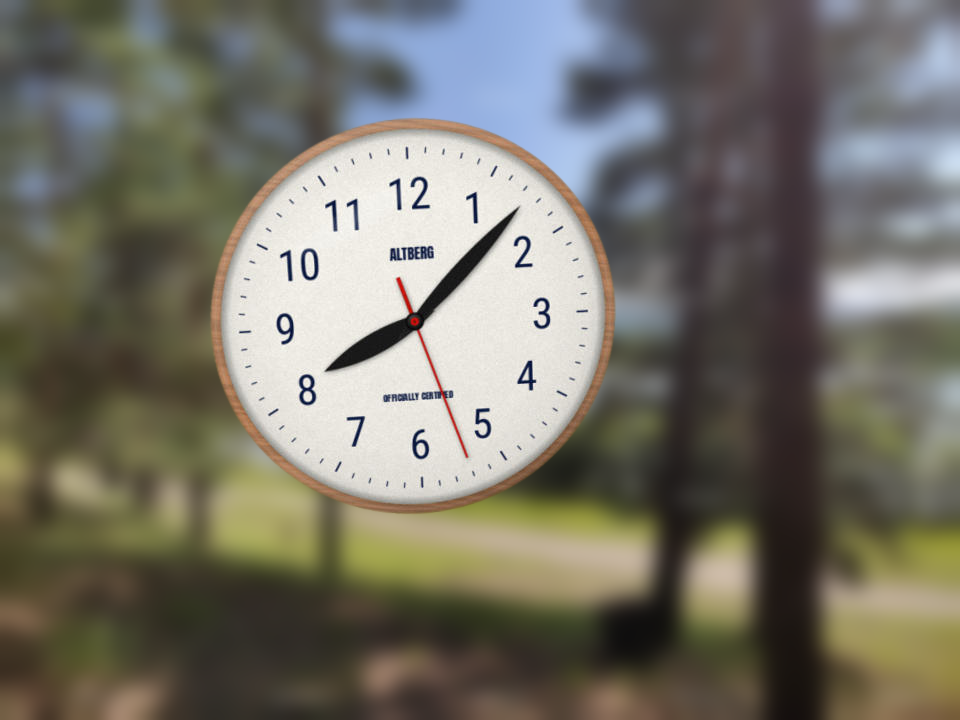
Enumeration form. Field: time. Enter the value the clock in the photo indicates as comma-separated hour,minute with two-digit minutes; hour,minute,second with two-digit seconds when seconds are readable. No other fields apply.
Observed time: 8,07,27
